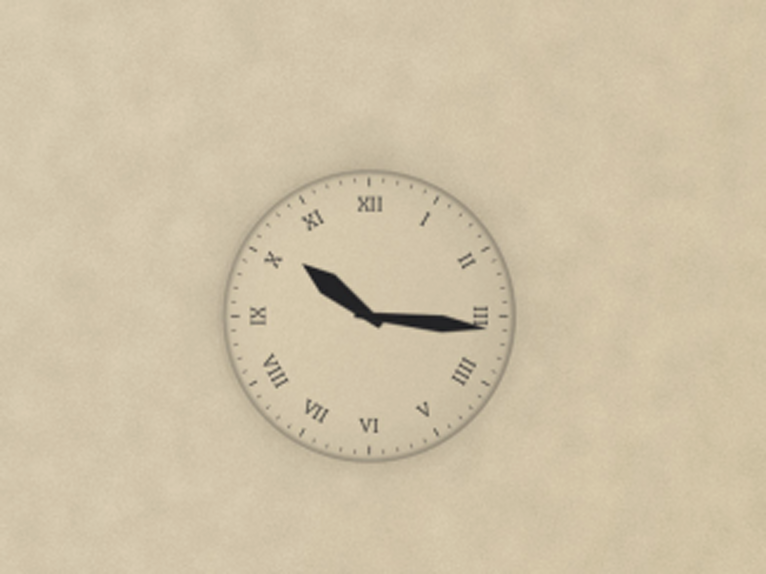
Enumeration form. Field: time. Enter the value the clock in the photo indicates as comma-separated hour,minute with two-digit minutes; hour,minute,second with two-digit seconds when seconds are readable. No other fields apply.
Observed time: 10,16
